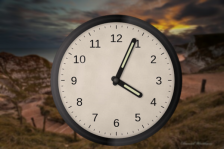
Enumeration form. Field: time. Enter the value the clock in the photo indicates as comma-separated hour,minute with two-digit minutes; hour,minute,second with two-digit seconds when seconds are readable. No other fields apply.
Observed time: 4,04
